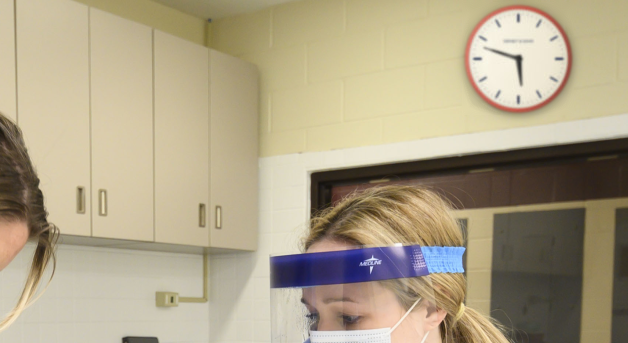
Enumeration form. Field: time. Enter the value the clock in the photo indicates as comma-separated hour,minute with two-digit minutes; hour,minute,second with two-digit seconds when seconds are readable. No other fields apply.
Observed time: 5,48
